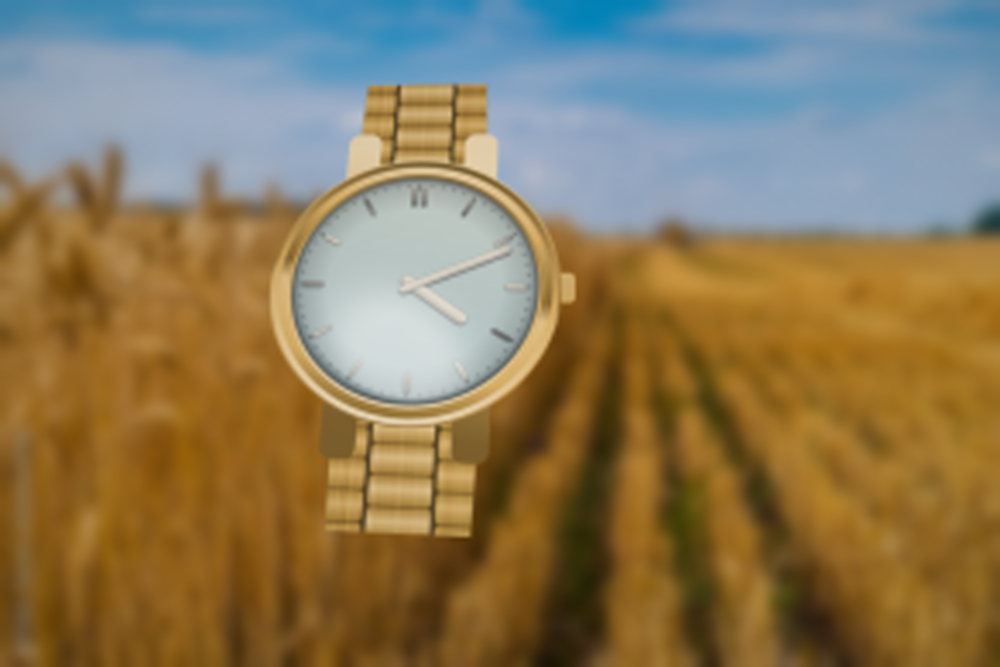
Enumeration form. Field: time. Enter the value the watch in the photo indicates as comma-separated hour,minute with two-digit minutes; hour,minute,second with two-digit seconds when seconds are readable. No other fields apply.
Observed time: 4,11
